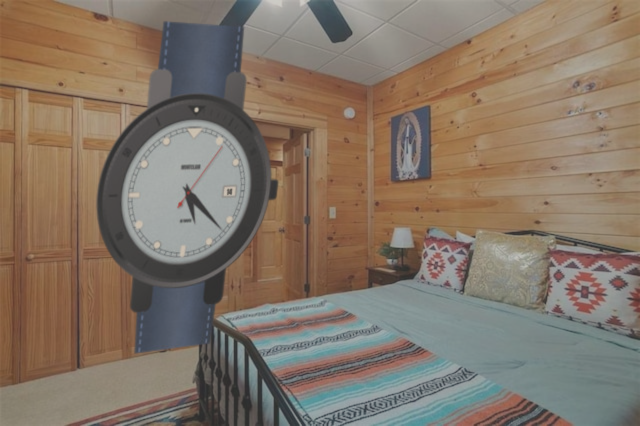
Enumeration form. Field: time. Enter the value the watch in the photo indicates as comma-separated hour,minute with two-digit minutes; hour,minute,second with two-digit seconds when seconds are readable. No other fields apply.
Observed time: 5,22,06
